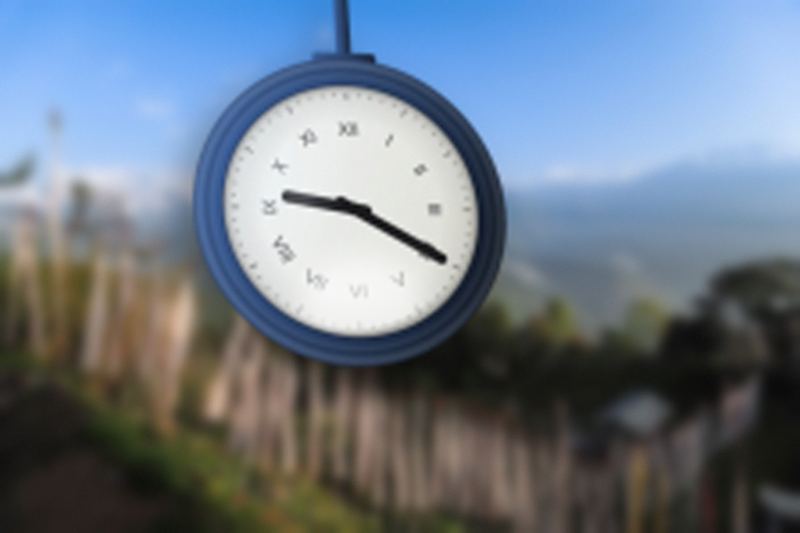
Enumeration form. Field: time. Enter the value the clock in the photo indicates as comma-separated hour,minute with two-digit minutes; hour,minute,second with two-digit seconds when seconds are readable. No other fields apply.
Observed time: 9,20
